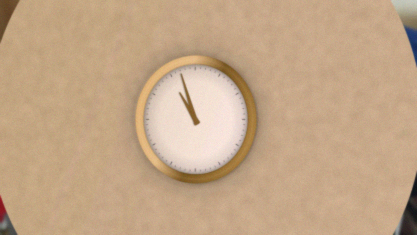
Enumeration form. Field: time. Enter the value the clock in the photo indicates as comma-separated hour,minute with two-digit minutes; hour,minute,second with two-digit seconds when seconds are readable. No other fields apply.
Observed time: 10,57
